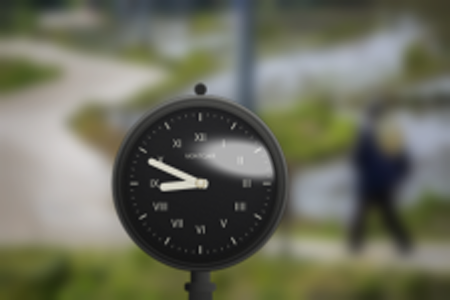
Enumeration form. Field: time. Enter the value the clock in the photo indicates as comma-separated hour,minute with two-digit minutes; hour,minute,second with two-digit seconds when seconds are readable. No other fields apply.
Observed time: 8,49
